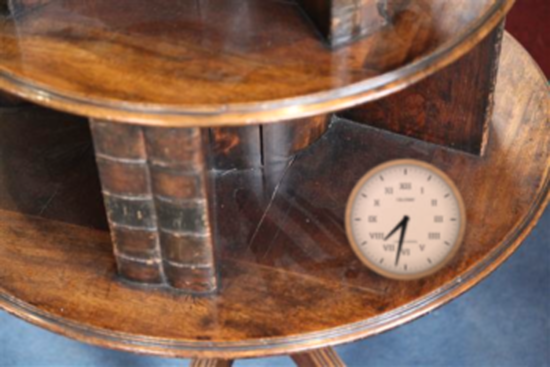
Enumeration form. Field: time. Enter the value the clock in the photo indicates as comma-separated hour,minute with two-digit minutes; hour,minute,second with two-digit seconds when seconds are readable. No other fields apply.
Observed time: 7,32
